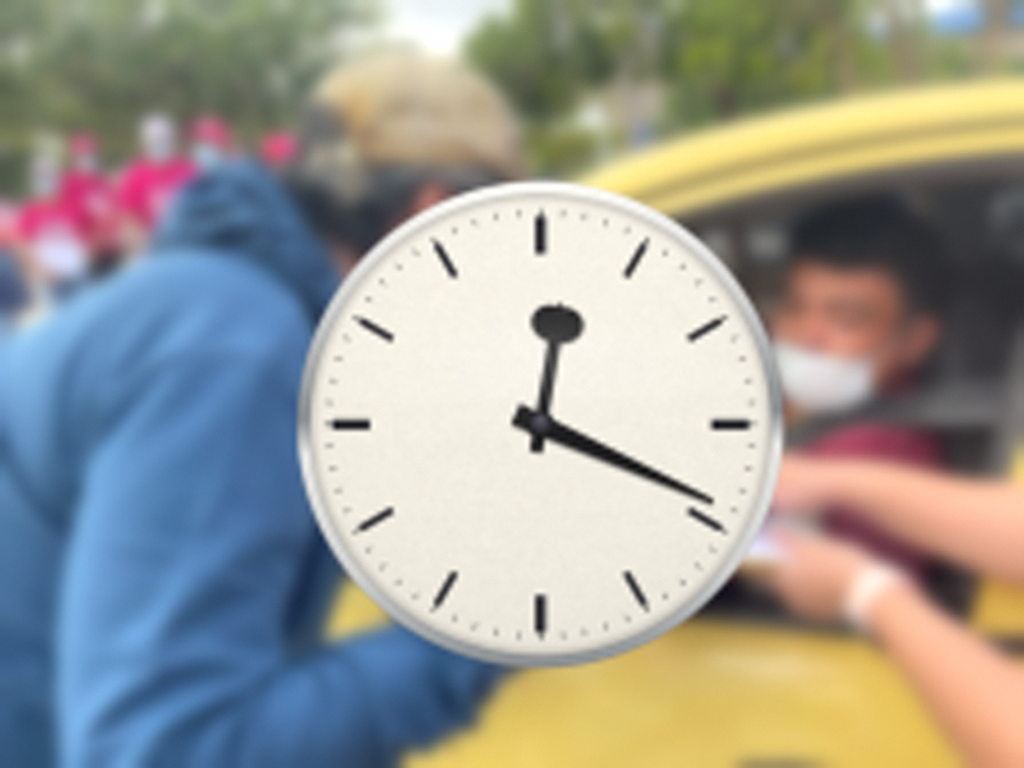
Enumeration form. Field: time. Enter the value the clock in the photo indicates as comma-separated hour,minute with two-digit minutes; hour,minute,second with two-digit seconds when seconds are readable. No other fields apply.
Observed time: 12,19
